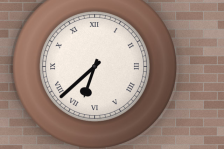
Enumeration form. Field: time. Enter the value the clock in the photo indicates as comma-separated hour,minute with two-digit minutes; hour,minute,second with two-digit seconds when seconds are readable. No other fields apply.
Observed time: 6,38
